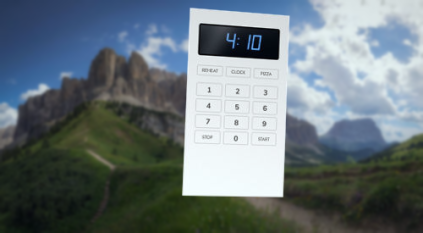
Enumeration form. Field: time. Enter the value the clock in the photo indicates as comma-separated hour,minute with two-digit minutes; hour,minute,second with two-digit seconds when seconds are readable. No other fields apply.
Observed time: 4,10
